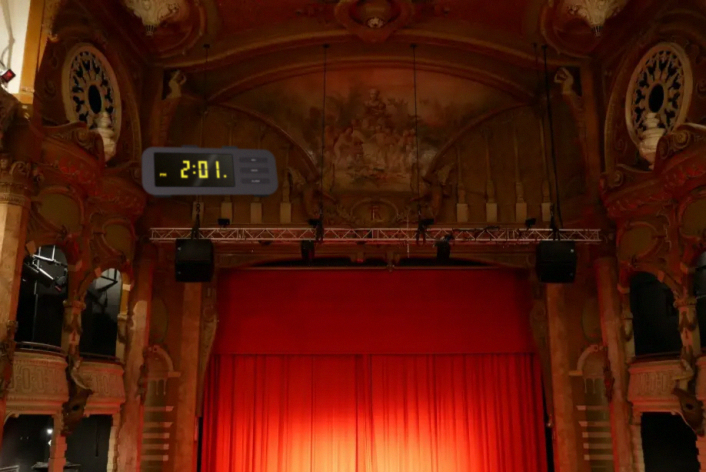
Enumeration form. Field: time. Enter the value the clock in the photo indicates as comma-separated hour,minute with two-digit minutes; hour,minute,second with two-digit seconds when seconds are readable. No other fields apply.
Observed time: 2,01
